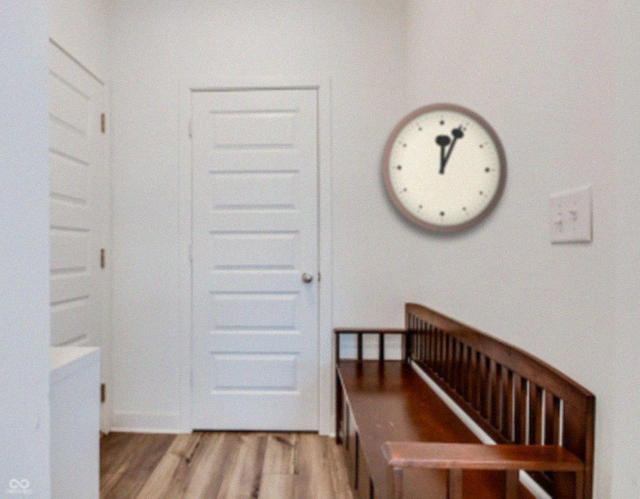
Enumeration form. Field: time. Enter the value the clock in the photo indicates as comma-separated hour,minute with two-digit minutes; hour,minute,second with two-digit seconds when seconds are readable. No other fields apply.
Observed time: 12,04
